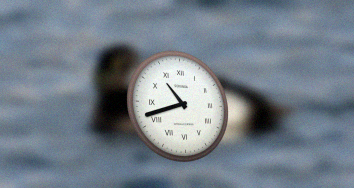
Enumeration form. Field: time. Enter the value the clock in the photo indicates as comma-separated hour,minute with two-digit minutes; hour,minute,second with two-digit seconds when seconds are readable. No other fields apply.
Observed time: 10,42
